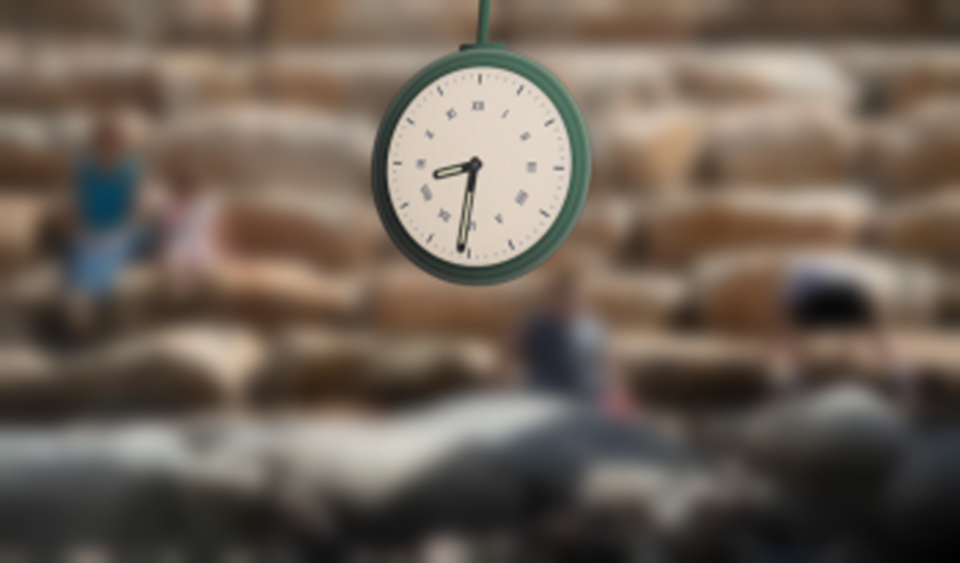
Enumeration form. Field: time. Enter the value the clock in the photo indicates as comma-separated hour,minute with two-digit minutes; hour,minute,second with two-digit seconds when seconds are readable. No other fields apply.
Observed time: 8,31
